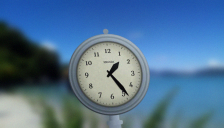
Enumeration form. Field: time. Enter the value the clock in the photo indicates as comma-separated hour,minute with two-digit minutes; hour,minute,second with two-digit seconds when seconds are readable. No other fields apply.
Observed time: 1,24
